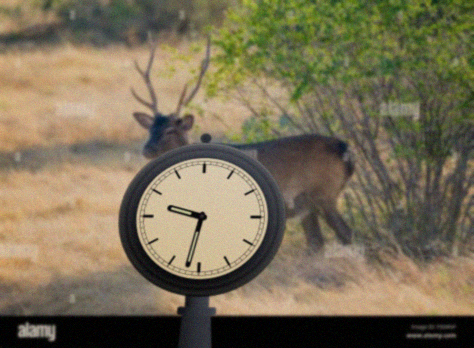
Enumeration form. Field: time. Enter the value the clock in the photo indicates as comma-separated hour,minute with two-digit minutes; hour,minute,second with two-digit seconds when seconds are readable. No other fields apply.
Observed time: 9,32
